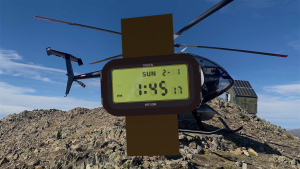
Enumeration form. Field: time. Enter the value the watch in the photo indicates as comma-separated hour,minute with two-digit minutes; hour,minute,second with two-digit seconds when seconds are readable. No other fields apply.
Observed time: 1,45,17
